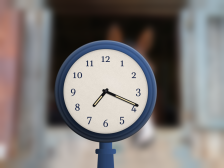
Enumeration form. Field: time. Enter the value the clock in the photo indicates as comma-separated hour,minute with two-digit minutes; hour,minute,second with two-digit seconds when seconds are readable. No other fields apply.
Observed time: 7,19
